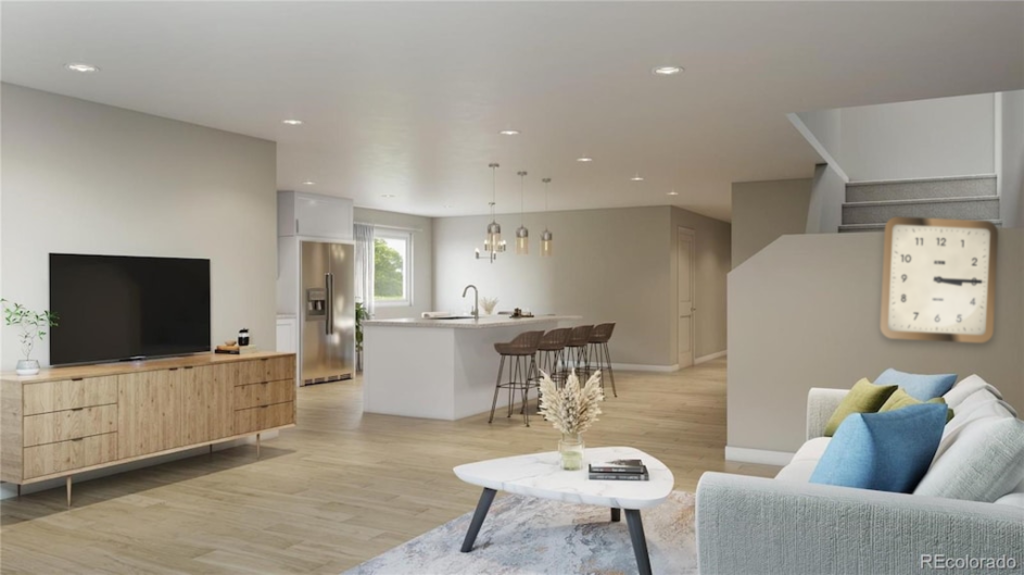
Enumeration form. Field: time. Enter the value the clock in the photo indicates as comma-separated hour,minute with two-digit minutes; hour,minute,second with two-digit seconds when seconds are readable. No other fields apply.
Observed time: 3,15
